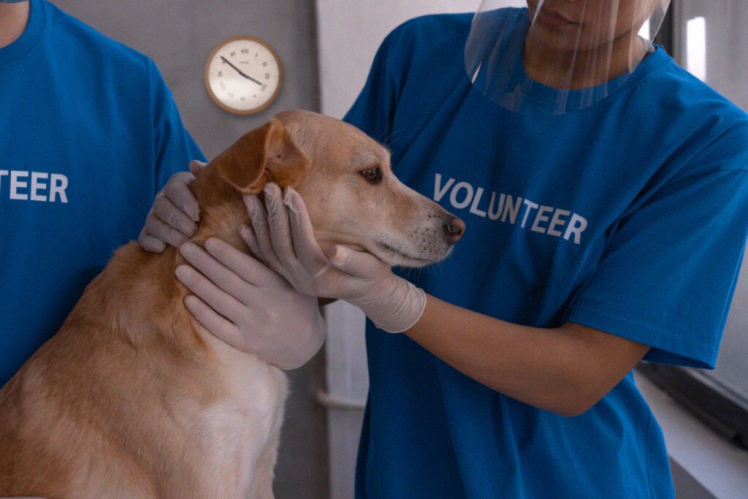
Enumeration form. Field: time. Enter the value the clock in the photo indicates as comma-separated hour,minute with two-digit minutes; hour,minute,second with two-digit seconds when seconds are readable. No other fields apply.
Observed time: 3,51
